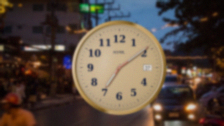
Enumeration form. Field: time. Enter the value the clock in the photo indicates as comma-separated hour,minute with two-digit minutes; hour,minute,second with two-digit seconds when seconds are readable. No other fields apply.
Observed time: 7,09
